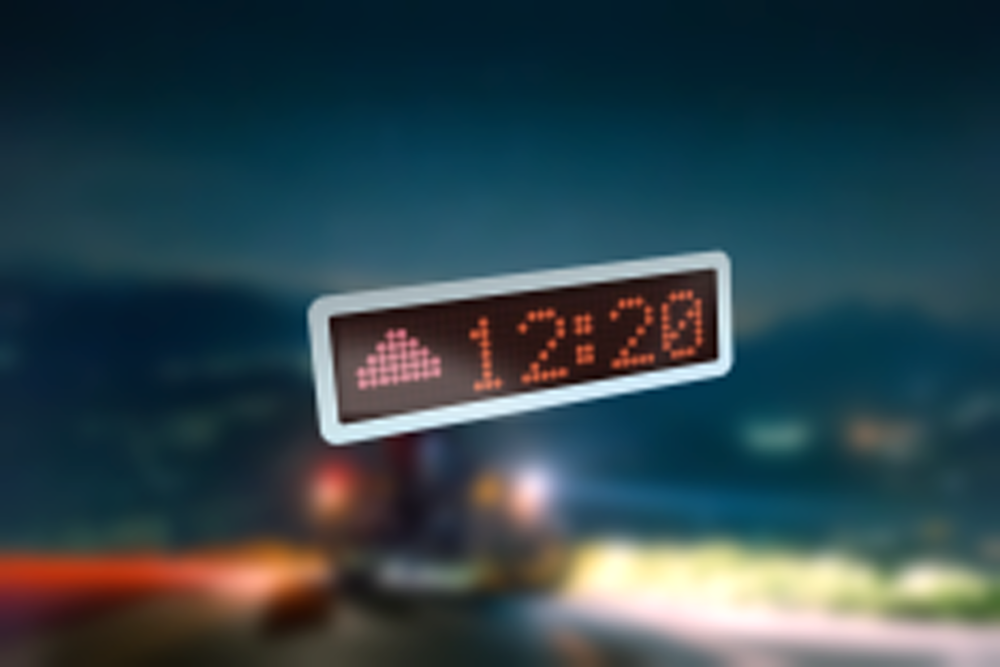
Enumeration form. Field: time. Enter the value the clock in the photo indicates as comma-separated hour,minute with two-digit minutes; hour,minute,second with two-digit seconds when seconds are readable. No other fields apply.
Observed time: 12,20
